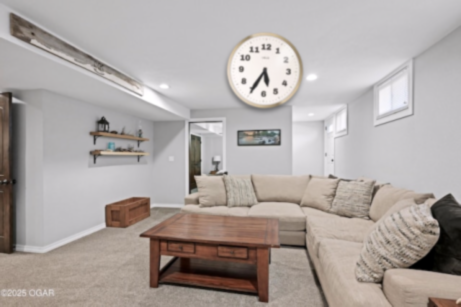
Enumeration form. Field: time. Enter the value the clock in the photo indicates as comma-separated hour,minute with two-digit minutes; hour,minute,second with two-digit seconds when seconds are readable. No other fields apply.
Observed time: 5,35
